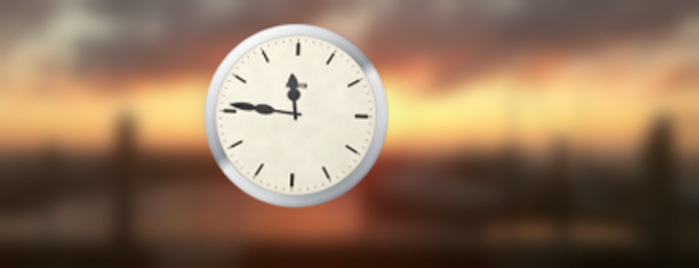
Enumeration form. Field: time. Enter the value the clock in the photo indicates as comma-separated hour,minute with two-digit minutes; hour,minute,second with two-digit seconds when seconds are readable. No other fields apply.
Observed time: 11,46
